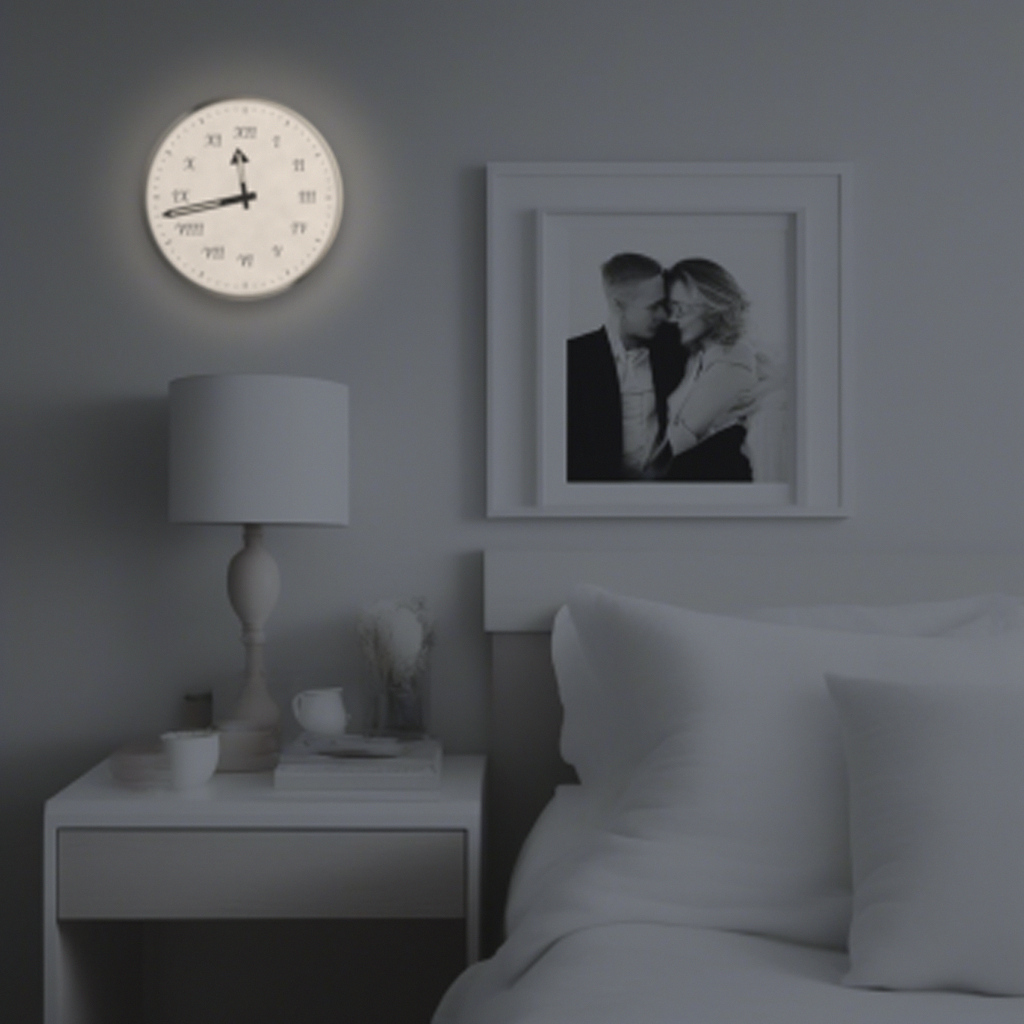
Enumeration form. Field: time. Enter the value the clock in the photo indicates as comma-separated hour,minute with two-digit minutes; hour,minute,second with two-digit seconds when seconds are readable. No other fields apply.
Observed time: 11,43
